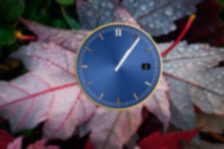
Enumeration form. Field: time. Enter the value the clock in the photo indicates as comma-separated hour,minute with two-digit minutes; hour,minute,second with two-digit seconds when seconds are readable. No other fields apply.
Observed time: 1,06
